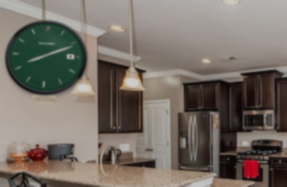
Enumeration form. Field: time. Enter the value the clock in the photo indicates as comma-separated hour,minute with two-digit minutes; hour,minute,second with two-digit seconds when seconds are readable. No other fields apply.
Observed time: 8,11
